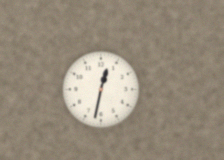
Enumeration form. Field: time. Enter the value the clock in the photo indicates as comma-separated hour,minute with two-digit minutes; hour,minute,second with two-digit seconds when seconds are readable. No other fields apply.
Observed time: 12,32
